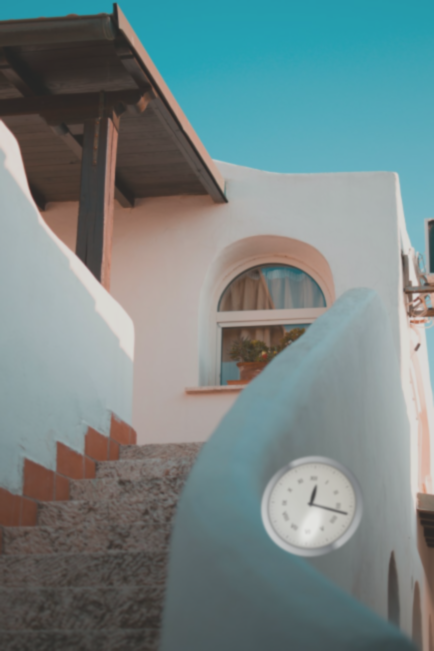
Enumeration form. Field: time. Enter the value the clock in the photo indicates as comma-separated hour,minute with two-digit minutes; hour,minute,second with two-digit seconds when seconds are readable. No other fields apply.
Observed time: 12,17
